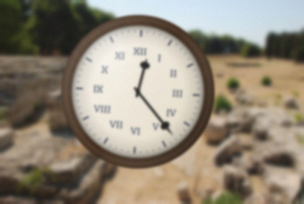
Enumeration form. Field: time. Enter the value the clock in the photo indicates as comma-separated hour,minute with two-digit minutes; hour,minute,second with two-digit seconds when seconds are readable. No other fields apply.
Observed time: 12,23
